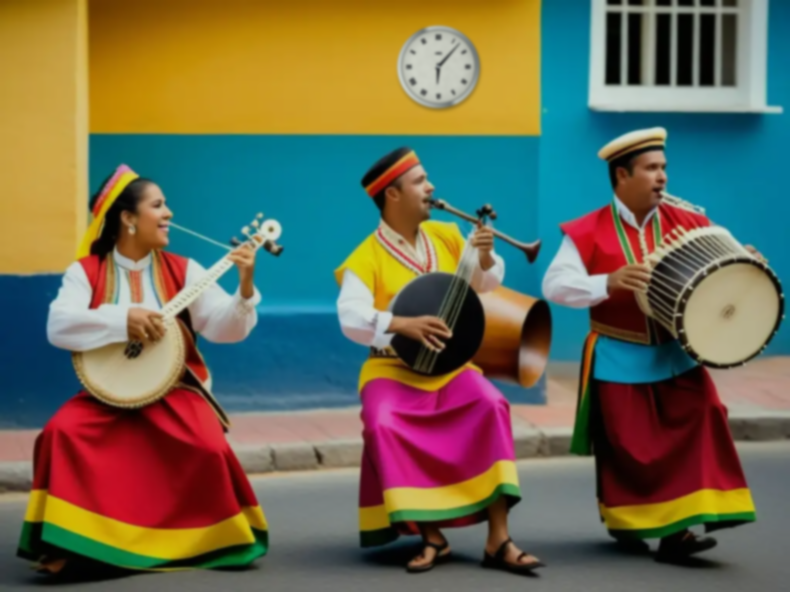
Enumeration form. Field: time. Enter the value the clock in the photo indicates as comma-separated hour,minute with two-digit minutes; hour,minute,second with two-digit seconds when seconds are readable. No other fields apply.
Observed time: 6,07
